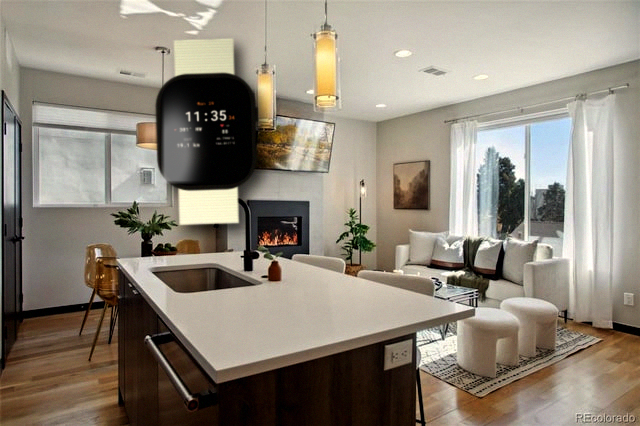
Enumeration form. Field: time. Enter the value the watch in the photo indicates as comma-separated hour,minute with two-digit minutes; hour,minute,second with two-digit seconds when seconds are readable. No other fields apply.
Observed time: 11,35
